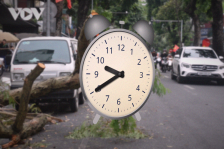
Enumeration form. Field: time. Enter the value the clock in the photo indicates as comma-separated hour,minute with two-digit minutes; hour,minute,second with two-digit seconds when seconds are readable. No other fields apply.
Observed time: 9,40
